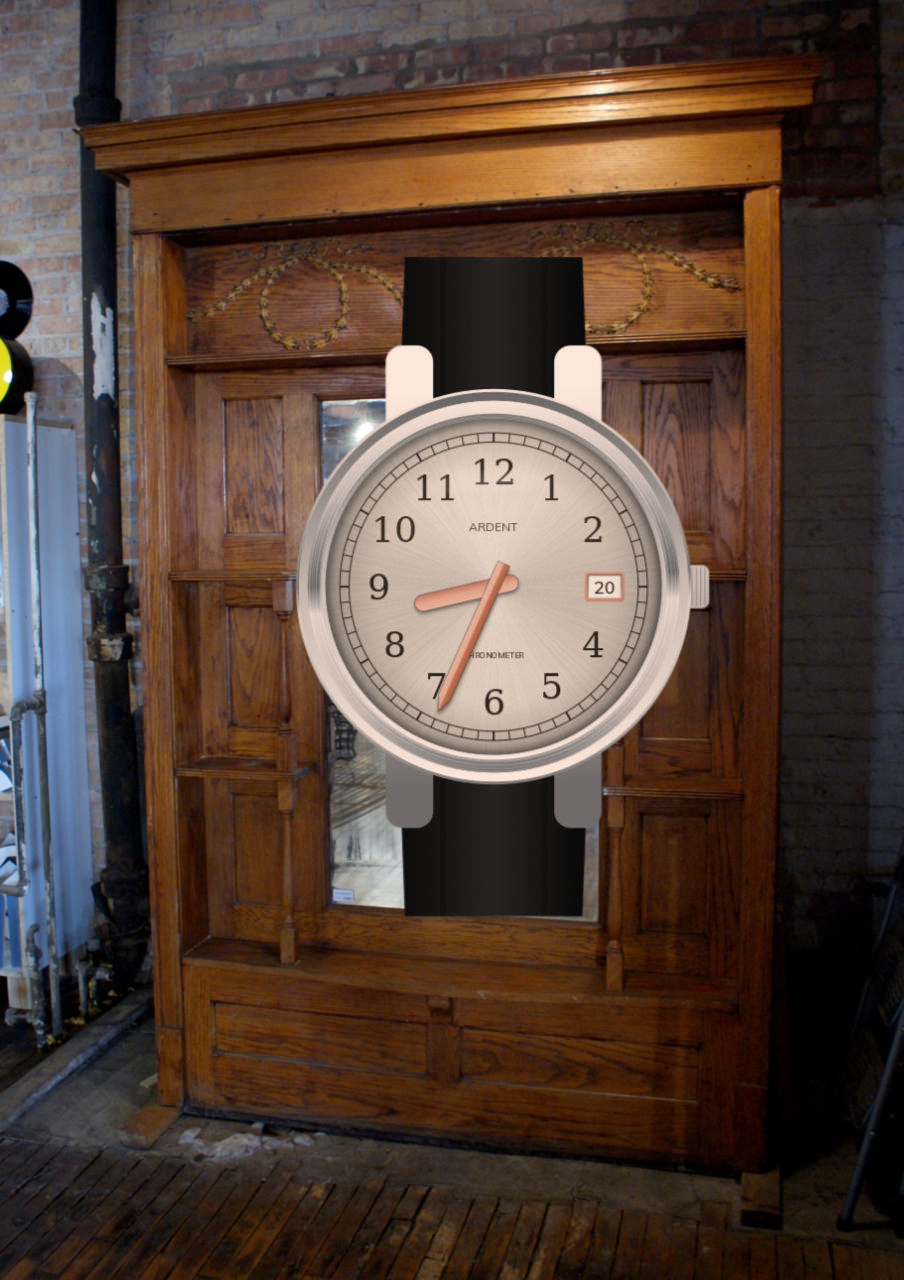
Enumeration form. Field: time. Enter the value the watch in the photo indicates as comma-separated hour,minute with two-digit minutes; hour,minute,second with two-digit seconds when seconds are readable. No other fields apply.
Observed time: 8,34
